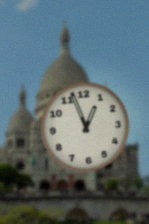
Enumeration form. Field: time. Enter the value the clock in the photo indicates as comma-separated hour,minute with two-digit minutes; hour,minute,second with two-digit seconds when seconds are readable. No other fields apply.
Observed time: 12,57
